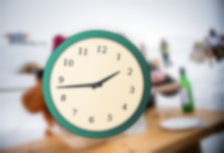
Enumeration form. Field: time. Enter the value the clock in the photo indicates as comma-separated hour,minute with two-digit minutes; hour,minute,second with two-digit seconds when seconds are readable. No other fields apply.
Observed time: 1,43
